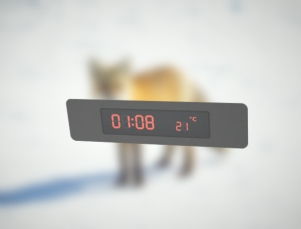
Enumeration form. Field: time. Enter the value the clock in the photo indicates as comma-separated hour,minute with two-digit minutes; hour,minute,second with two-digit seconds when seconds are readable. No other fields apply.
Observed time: 1,08
